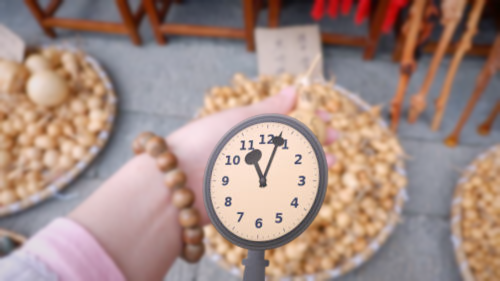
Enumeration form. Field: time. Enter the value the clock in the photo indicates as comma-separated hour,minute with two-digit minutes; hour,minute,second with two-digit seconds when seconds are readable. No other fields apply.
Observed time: 11,03
